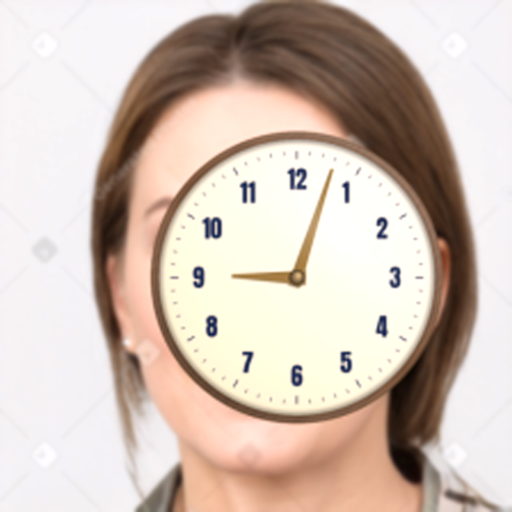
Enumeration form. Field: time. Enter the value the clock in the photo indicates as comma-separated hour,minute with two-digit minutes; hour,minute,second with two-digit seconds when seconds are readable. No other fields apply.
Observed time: 9,03
